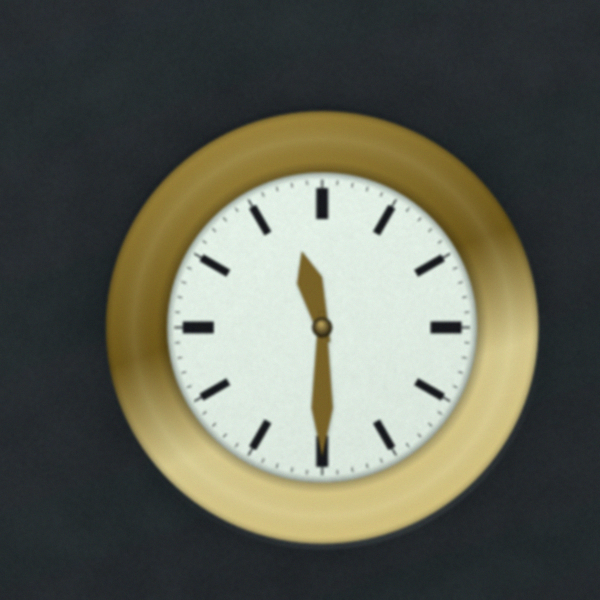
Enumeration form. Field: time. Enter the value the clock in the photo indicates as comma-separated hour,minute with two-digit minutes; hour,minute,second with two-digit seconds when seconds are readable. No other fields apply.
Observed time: 11,30
